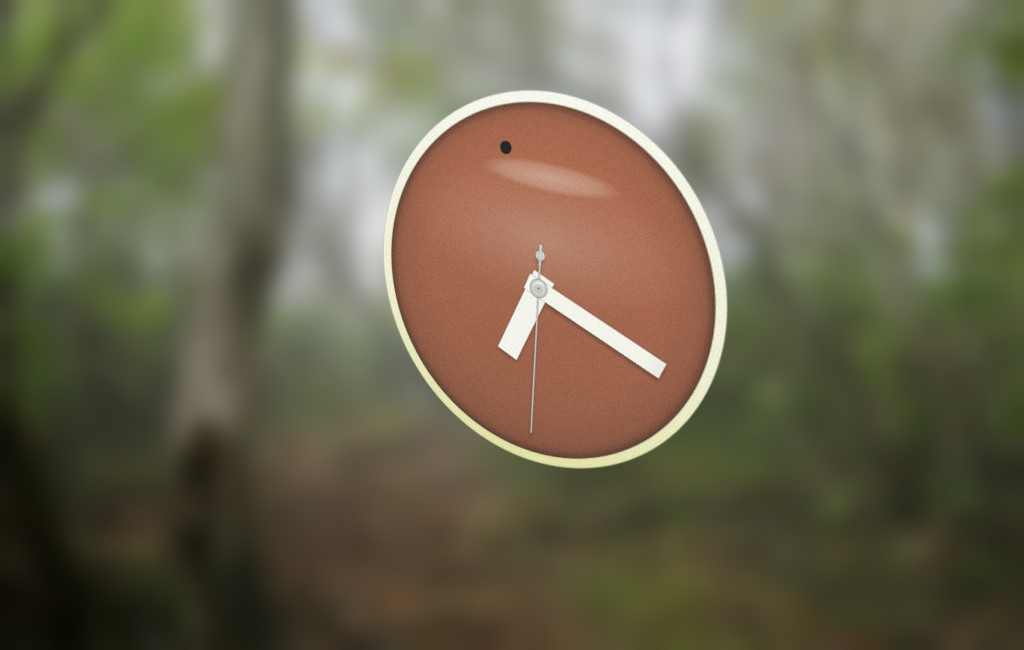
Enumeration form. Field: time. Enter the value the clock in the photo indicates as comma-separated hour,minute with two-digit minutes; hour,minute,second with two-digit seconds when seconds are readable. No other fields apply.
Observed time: 7,21,33
